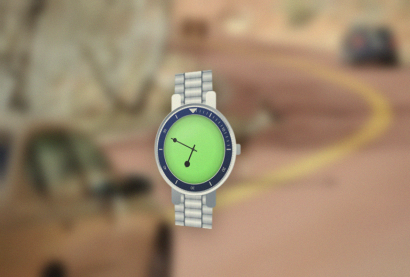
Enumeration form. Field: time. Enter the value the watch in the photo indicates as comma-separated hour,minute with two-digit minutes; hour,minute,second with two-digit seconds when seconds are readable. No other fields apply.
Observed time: 6,49
